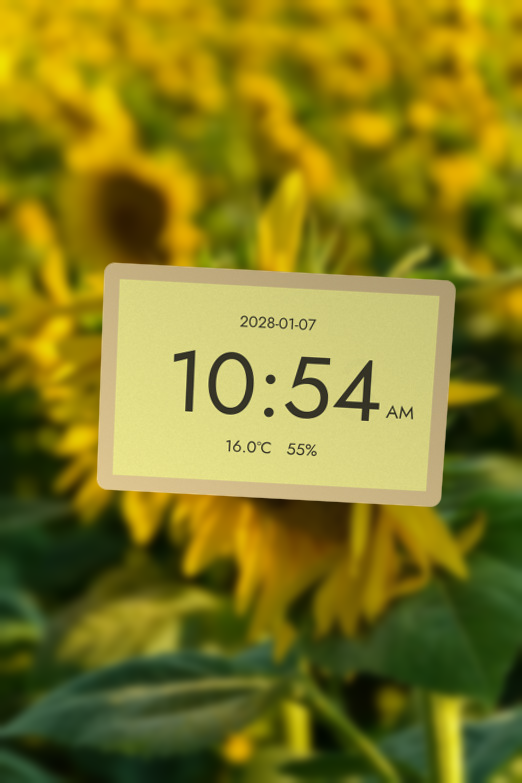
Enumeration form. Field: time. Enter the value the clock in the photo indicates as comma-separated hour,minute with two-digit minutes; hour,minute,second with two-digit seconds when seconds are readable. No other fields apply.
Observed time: 10,54
